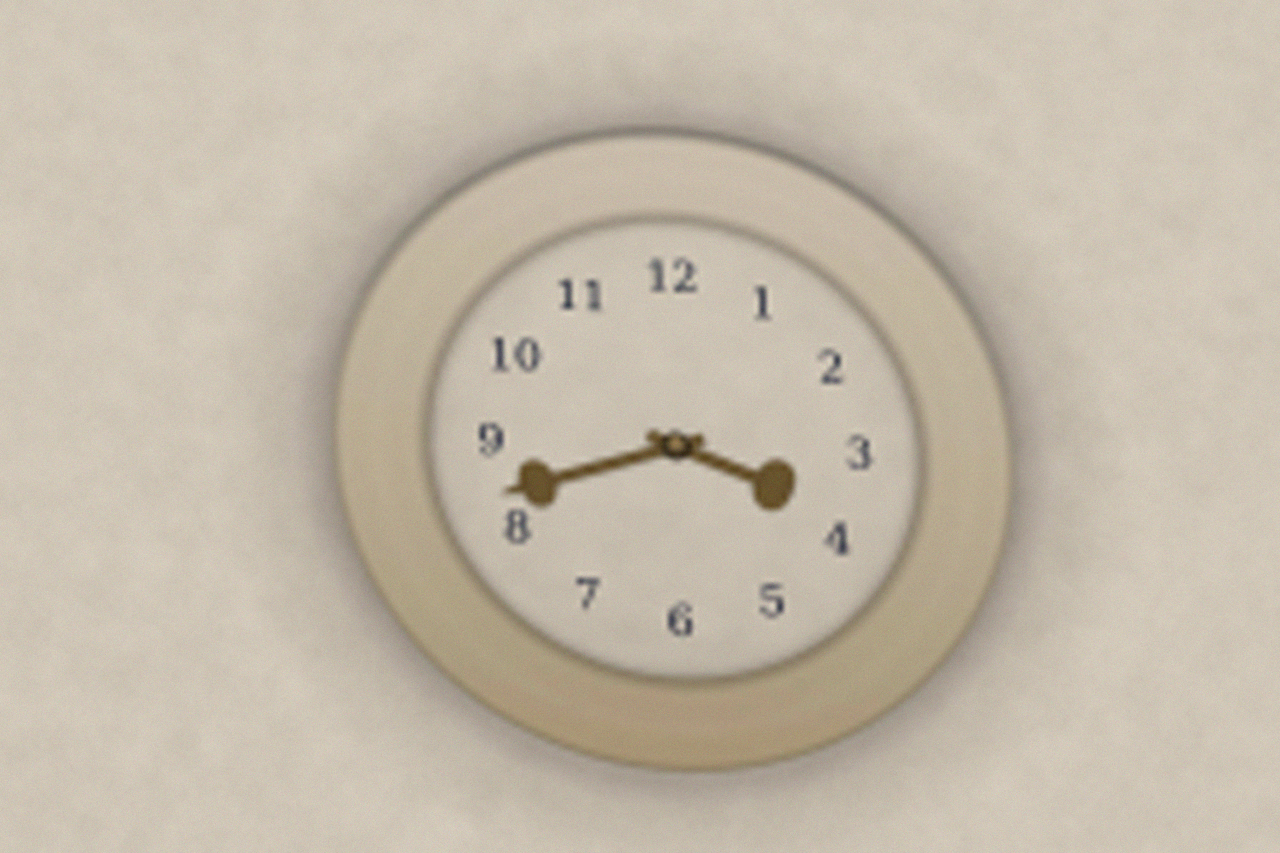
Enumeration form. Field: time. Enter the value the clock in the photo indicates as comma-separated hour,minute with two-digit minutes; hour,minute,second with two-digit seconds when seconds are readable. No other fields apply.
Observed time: 3,42
